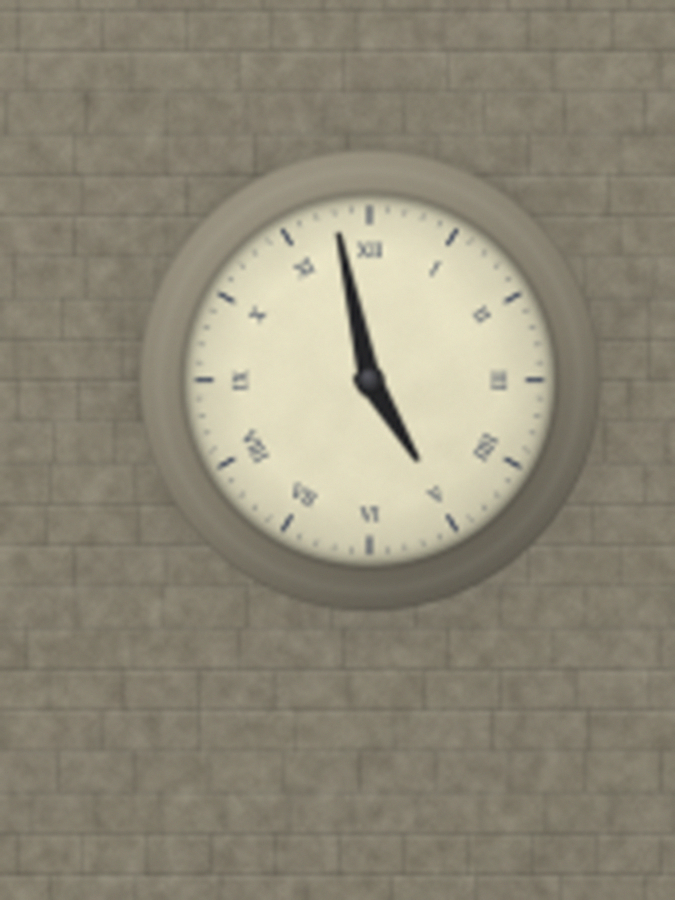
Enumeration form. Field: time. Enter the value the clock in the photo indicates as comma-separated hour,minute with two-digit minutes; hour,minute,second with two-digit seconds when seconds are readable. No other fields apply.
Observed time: 4,58
